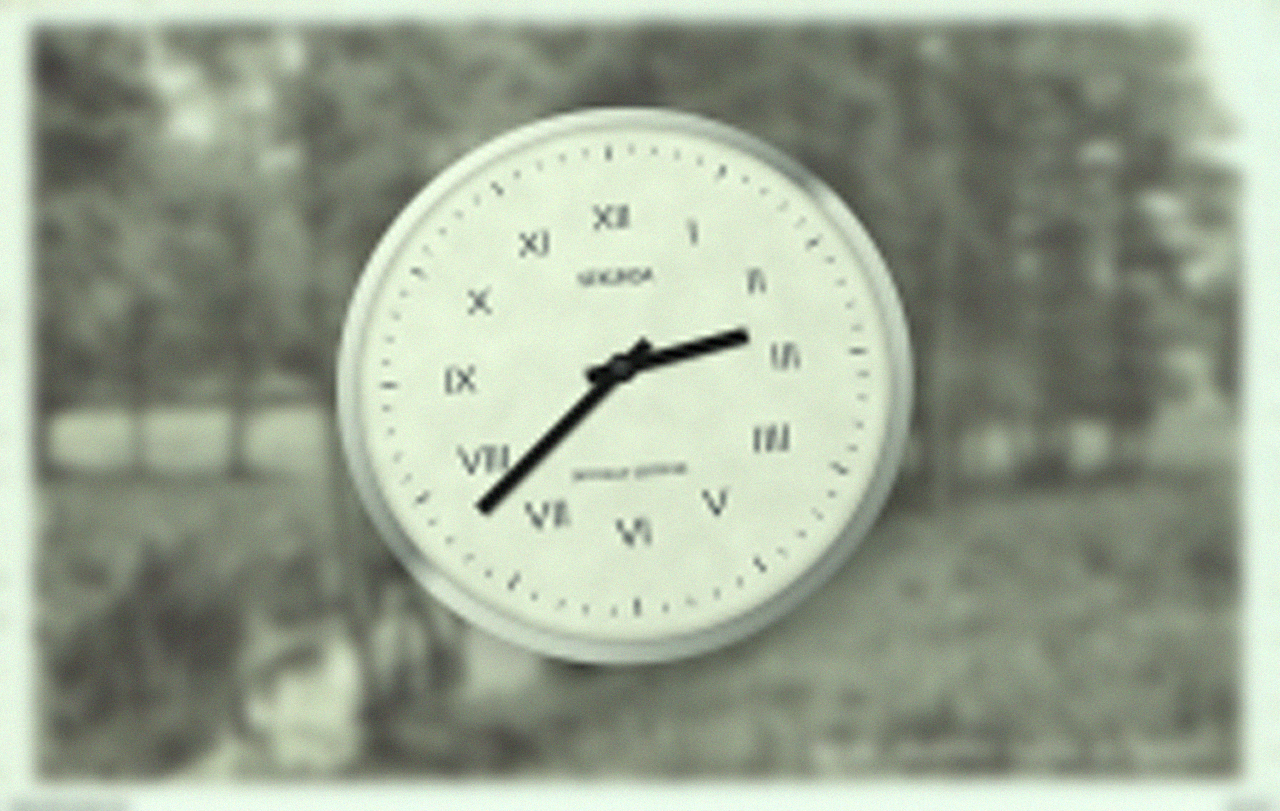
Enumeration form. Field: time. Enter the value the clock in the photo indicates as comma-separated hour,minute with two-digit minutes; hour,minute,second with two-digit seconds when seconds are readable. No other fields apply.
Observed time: 2,38
